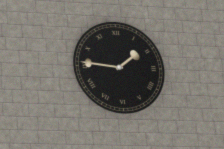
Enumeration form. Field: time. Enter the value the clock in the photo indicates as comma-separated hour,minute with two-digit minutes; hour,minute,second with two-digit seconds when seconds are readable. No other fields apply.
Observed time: 1,46
